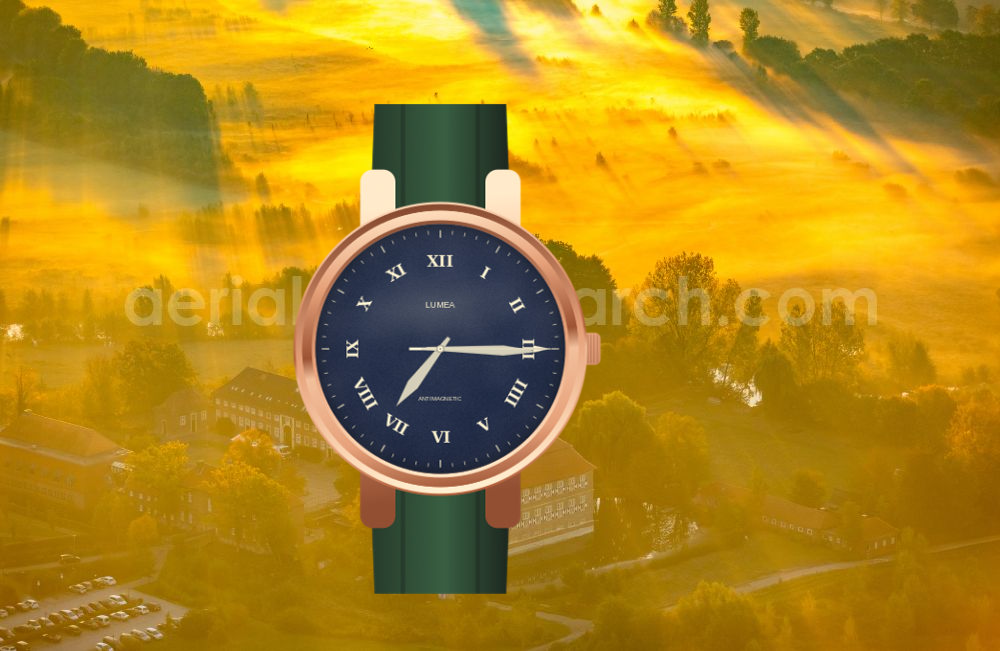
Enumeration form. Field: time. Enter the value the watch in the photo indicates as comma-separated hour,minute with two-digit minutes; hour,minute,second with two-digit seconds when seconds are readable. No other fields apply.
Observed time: 7,15,15
